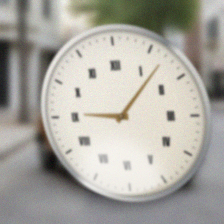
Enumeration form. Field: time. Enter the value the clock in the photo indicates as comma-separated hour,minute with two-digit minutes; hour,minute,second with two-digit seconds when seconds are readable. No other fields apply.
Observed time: 9,07
